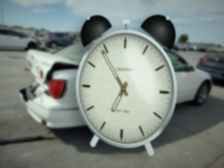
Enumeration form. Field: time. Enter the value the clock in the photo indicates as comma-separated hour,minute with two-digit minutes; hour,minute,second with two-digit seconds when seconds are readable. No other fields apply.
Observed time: 6,54
